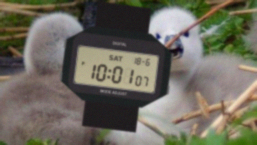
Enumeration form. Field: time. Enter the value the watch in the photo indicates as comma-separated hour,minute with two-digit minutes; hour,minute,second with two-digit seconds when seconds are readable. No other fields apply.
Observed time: 10,01,07
